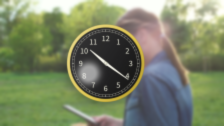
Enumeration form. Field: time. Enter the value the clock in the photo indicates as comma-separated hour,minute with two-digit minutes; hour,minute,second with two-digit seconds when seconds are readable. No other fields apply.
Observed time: 10,21
